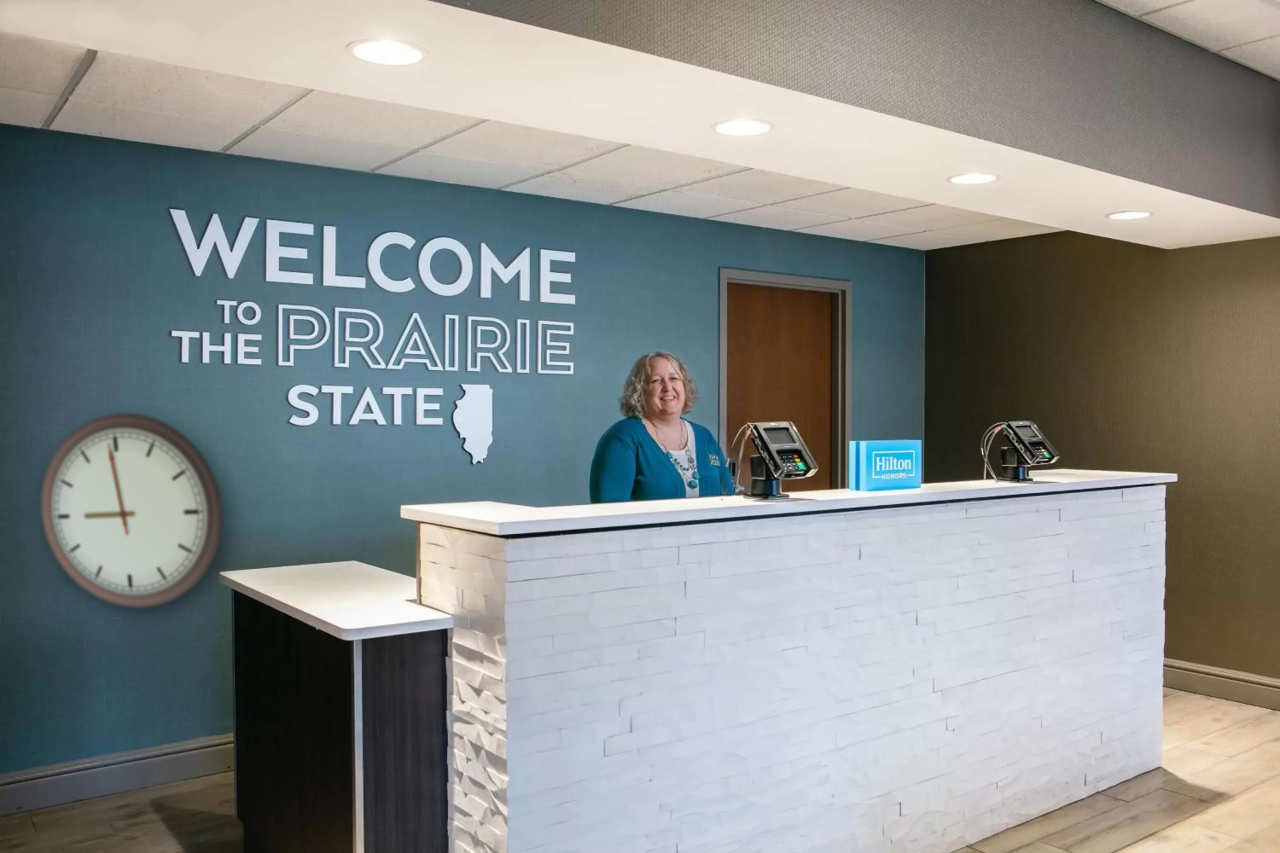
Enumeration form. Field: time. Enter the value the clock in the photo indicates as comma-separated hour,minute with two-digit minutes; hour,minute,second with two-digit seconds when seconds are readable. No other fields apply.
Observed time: 8,58,59
